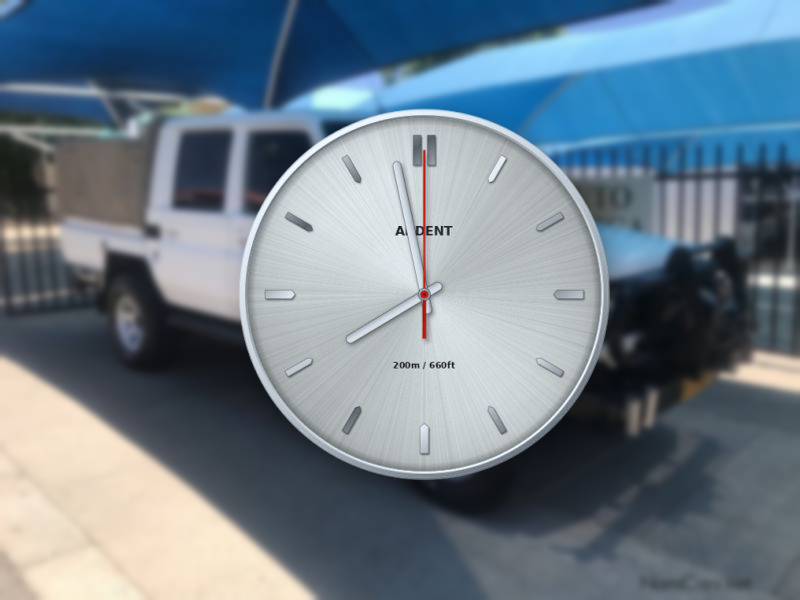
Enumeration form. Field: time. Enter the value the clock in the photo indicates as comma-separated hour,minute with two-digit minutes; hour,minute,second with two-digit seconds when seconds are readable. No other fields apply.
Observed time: 7,58,00
